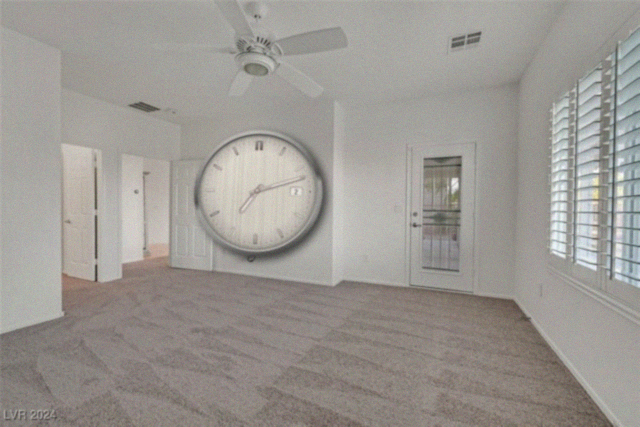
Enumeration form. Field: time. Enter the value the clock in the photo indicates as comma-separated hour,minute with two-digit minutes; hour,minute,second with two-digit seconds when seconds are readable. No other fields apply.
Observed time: 7,12
